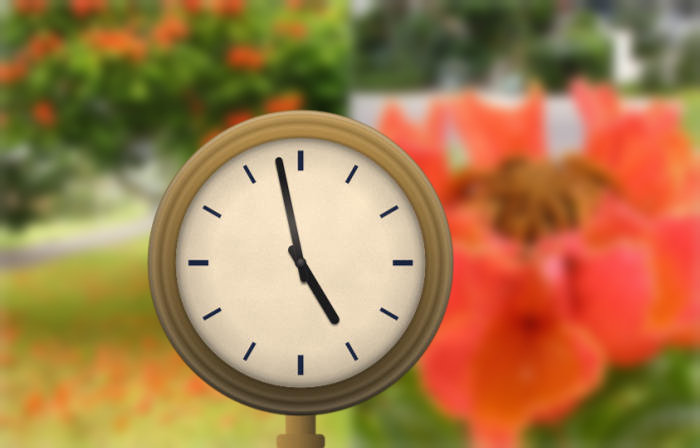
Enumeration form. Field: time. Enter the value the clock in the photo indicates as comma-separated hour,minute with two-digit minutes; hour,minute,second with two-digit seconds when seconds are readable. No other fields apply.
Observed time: 4,58
